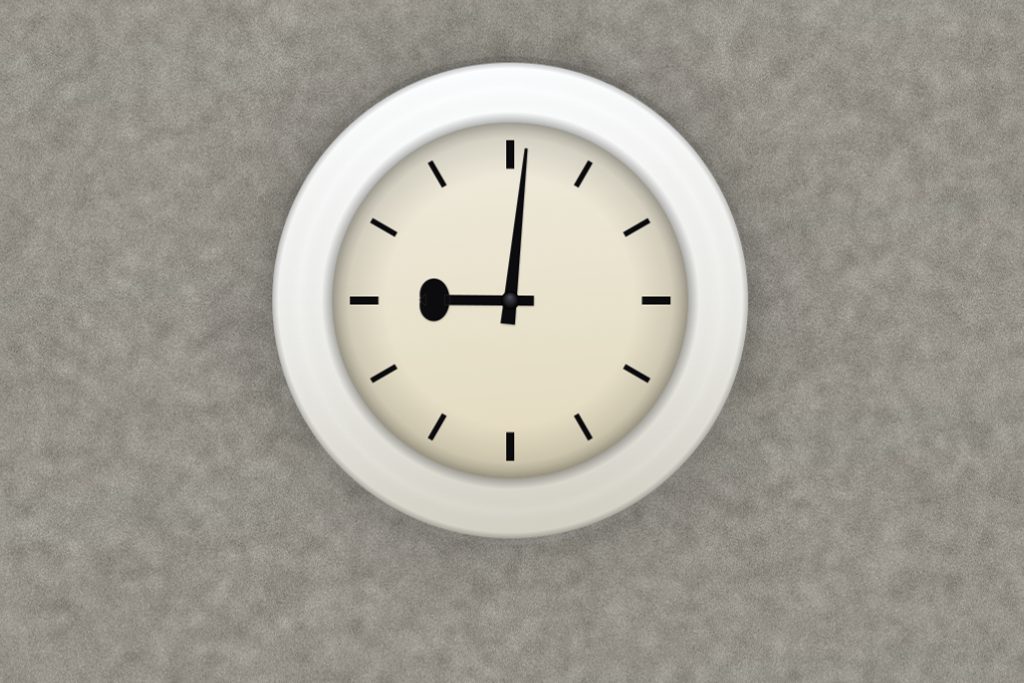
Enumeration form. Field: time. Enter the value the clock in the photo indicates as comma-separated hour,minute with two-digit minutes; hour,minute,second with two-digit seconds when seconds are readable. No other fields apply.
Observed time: 9,01
